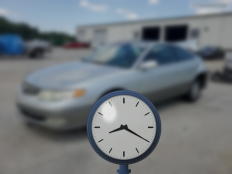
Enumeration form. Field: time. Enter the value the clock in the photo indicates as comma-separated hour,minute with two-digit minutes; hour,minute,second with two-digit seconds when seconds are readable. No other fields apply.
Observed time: 8,20
